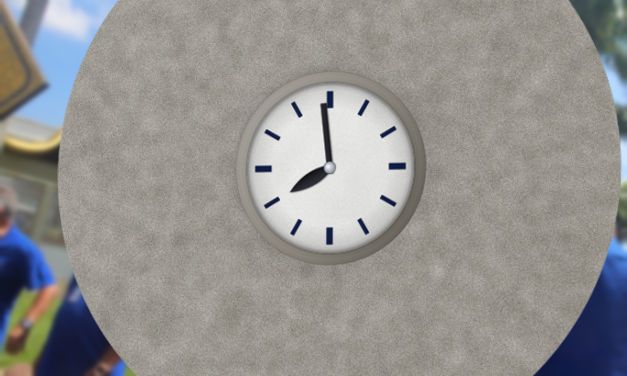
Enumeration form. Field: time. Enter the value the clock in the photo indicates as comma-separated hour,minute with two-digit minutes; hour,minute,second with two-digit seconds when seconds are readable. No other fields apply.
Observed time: 7,59
